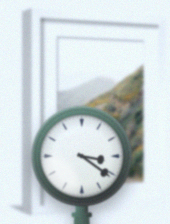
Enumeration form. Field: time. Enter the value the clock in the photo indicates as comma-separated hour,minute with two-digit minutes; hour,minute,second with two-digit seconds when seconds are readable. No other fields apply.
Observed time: 3,21
